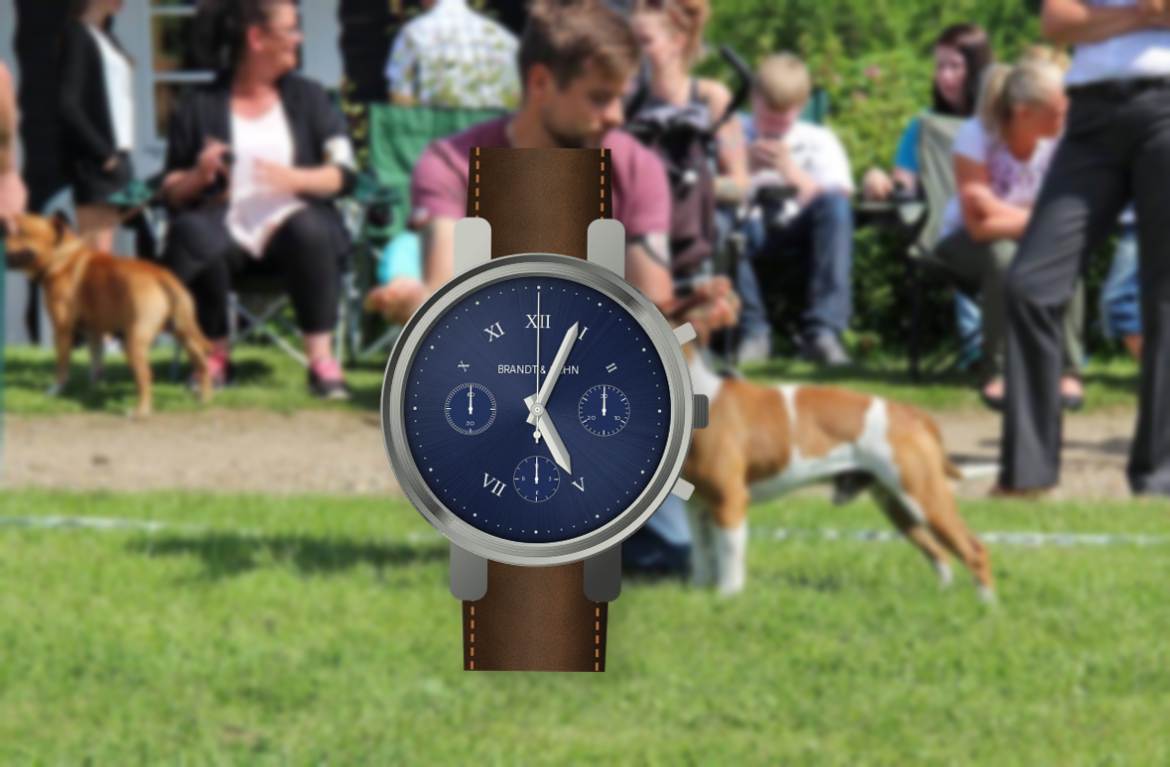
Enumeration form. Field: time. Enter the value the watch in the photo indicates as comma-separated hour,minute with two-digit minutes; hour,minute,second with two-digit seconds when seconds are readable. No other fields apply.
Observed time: 5,04
